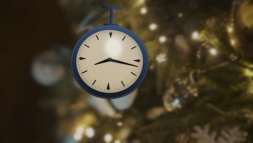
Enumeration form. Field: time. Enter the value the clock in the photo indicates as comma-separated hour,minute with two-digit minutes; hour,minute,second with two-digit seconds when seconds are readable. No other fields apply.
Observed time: 8,17
